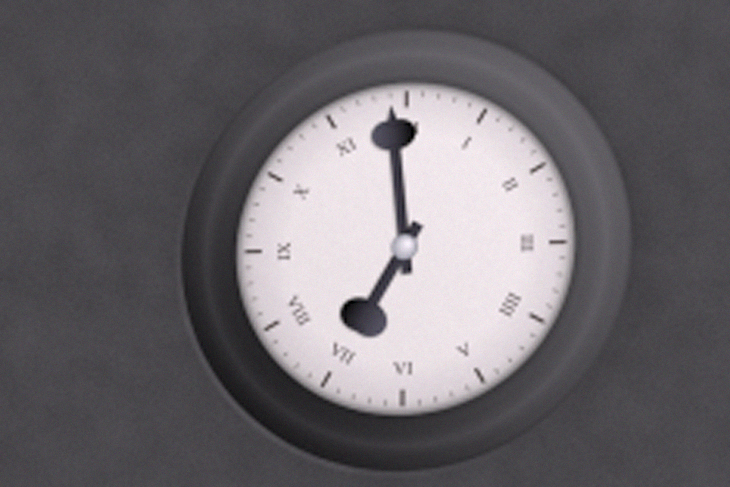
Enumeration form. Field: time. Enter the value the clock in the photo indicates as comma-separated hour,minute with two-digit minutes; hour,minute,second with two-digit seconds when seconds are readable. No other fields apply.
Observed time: 6,59
